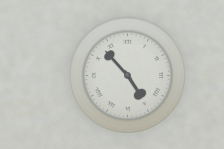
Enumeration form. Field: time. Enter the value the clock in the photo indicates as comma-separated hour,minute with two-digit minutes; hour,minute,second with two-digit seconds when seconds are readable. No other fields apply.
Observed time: 4,53
